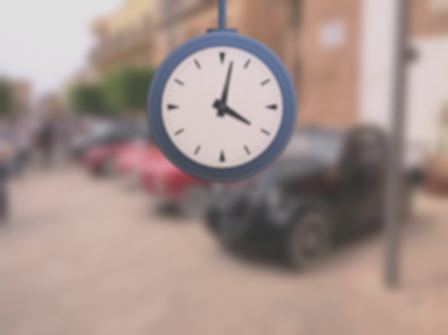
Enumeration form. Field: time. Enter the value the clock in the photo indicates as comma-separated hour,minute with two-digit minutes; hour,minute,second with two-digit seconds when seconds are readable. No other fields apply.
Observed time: 4,02
